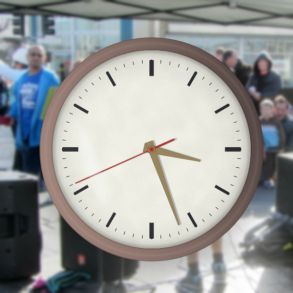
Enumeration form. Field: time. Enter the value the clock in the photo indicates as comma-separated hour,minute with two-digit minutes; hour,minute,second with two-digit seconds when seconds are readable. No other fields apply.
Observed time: 3,26,41
